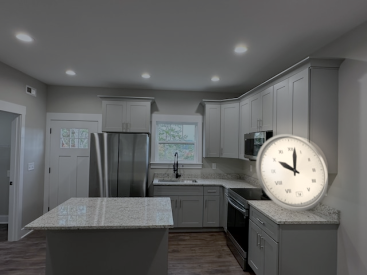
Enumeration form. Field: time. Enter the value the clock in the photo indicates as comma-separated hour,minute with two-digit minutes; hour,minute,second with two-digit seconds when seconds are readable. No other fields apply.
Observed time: 10,02
